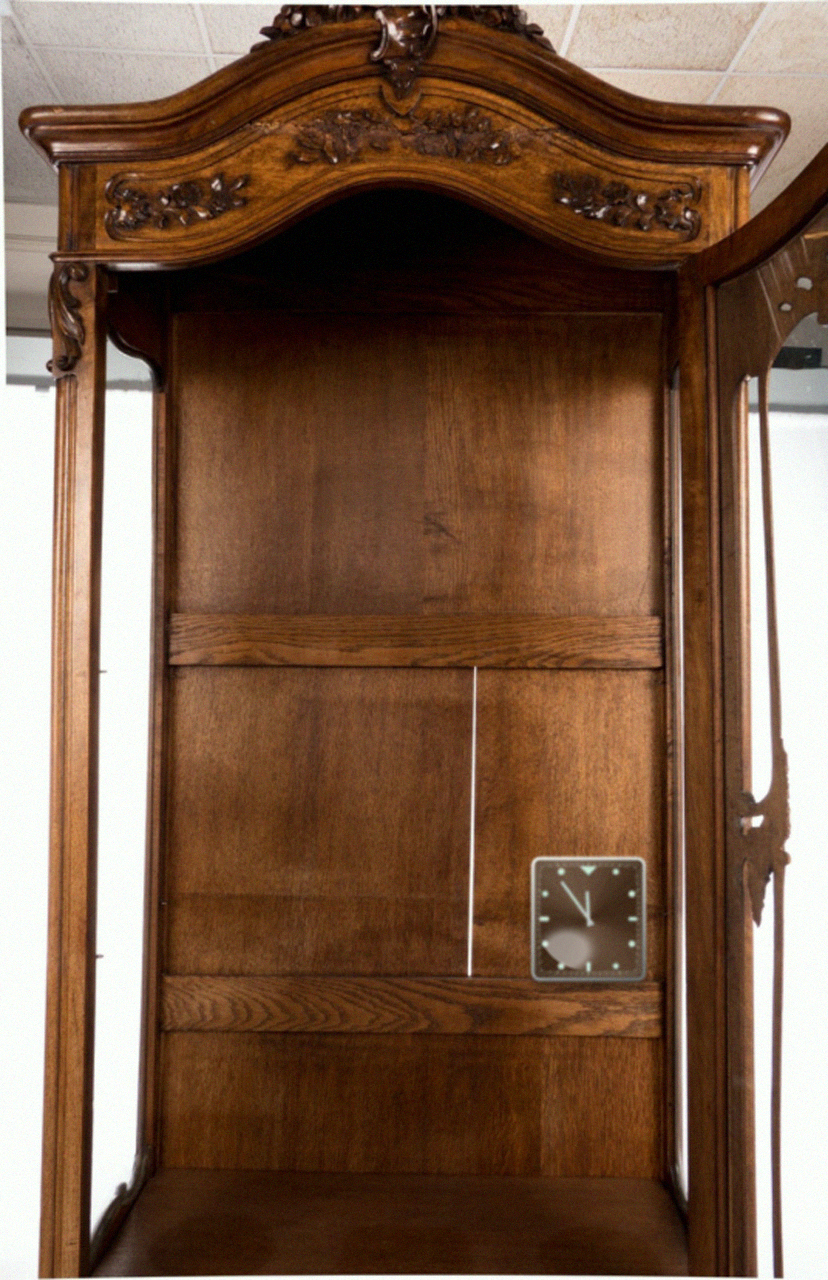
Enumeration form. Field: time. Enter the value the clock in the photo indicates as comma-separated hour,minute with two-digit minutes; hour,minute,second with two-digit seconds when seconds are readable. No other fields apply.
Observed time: 11,54
